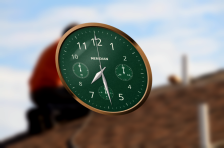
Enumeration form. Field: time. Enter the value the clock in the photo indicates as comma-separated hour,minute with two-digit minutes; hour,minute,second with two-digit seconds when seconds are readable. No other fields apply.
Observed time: 7,29
